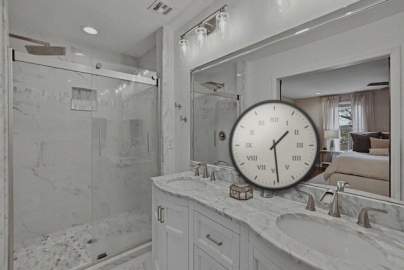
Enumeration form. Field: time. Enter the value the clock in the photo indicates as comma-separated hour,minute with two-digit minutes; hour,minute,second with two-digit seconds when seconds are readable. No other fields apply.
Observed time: 1,29
